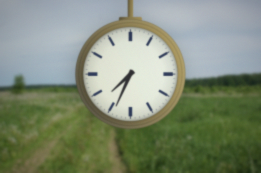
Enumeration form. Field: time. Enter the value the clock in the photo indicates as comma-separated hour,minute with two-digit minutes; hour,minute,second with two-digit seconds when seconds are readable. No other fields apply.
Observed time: 7,34
